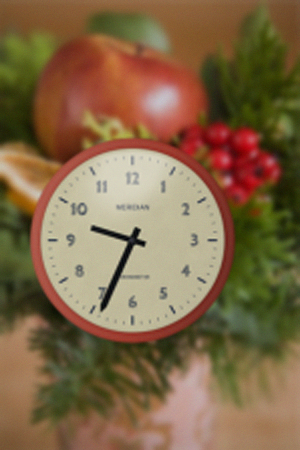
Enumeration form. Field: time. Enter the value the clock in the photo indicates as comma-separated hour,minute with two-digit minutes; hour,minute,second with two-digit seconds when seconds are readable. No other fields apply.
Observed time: 9,34
